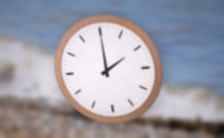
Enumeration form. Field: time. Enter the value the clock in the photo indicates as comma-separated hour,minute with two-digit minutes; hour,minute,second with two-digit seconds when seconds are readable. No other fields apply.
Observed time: 2,00
